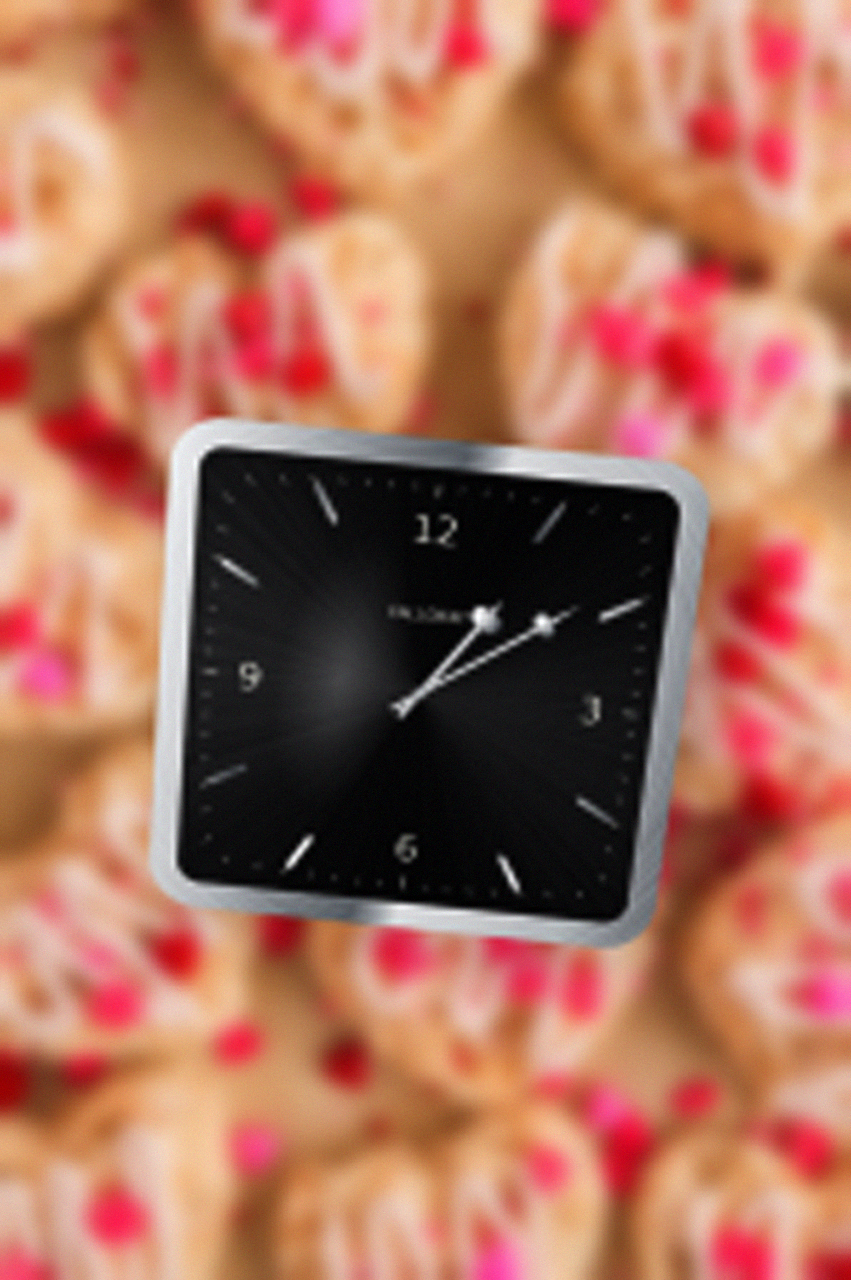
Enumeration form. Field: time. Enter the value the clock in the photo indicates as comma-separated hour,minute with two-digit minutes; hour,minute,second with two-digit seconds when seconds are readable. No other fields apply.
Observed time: 1,09
